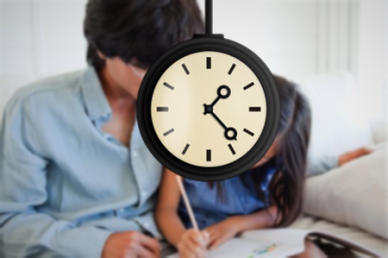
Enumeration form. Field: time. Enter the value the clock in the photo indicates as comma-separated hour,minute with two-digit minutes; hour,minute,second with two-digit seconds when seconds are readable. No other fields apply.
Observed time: 1,23
